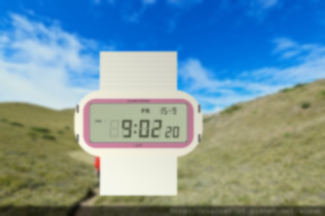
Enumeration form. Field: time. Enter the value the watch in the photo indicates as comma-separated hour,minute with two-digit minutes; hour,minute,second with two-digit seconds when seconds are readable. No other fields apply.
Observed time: 9,02,20
